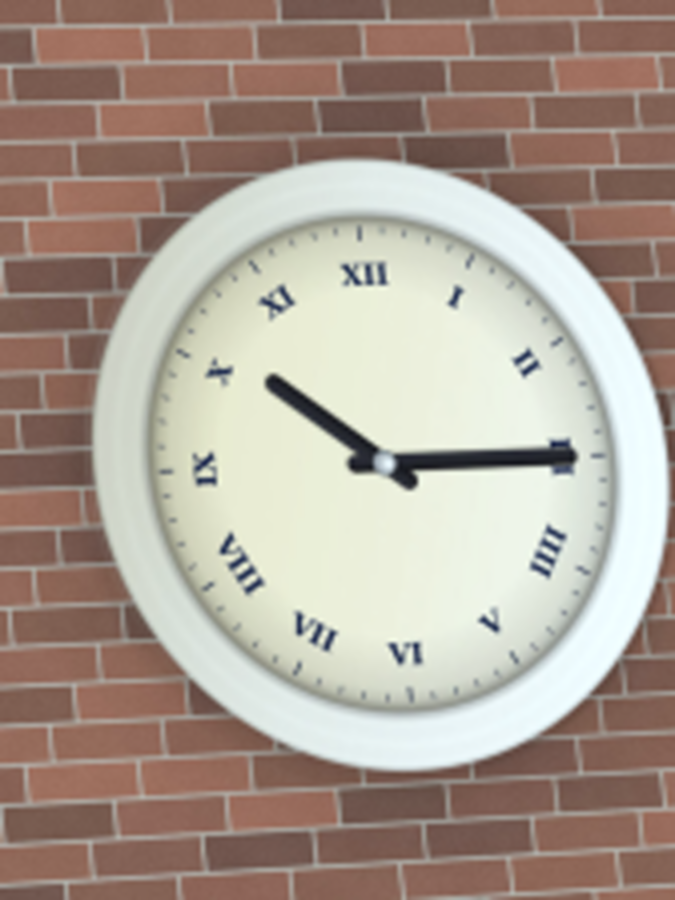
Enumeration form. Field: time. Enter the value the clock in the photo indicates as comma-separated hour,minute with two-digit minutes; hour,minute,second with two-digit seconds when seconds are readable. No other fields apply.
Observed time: 10,15
